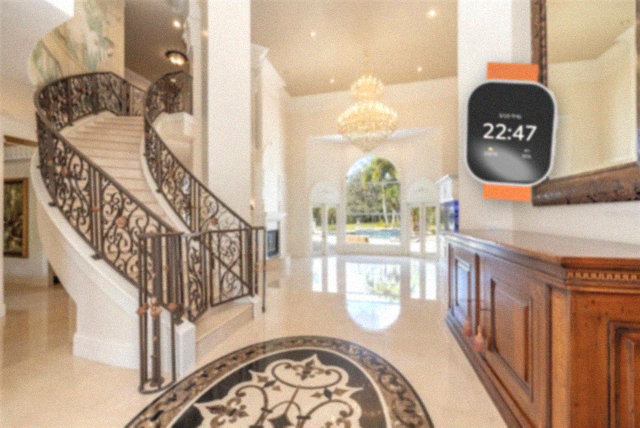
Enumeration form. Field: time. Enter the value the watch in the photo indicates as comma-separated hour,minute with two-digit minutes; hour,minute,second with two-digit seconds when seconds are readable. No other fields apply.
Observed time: 22,47
